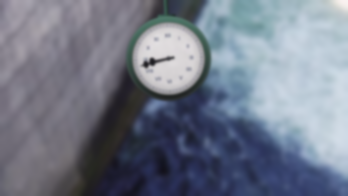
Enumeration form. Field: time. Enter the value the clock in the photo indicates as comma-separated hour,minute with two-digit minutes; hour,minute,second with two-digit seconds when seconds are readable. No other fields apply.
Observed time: 8,43
